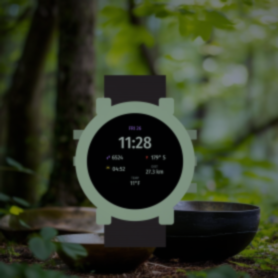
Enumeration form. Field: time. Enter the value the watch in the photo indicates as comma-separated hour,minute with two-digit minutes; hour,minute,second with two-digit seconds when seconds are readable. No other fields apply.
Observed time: 11,28
